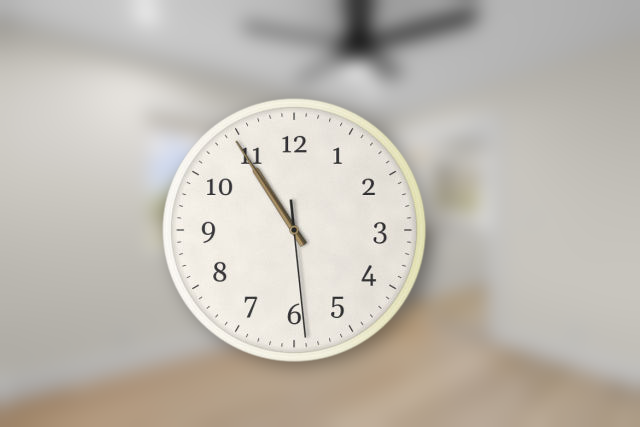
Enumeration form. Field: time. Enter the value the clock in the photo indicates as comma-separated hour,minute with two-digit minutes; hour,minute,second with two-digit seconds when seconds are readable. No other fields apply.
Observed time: 10,54,29
